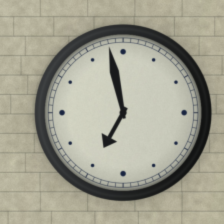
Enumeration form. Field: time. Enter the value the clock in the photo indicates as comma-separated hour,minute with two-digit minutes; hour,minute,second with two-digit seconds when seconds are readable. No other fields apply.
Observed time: 6,58
